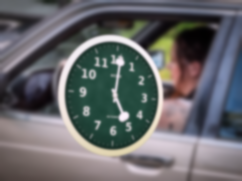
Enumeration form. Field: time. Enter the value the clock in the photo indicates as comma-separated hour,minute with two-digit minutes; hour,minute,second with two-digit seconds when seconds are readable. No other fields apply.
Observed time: 5,01
